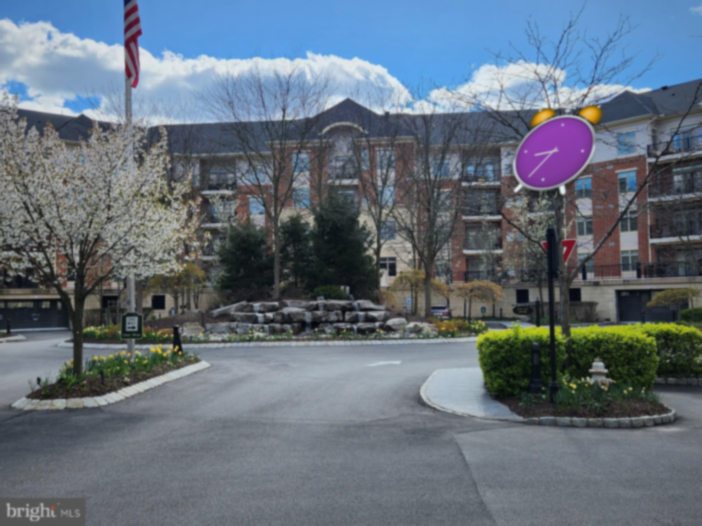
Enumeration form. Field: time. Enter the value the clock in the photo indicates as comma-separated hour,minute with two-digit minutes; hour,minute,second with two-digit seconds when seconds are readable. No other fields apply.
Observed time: 8,35
